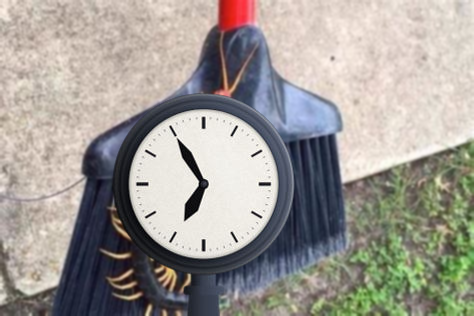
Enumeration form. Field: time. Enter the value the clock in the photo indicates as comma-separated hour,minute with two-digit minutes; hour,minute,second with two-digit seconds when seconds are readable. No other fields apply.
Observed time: 6,55
